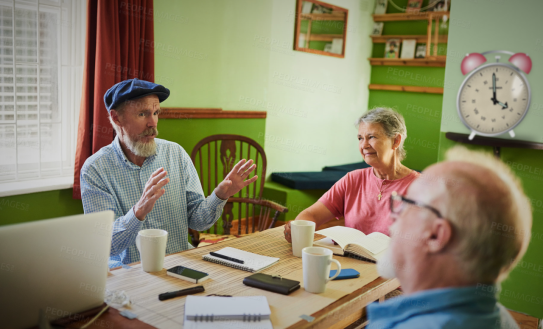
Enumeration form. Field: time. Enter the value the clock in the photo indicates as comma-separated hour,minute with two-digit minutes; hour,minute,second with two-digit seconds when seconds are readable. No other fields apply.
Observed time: 3,59
